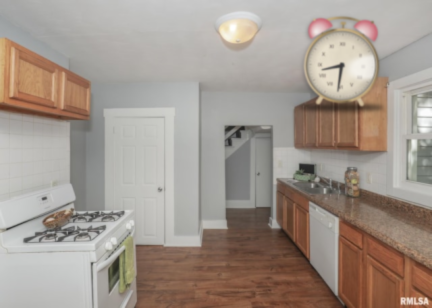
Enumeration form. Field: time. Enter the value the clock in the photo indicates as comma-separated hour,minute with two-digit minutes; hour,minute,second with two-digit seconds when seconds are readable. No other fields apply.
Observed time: 8,31
